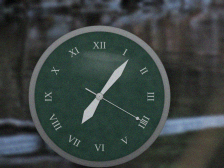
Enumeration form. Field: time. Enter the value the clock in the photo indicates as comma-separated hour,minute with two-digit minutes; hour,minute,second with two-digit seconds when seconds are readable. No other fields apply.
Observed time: 7,06,20
